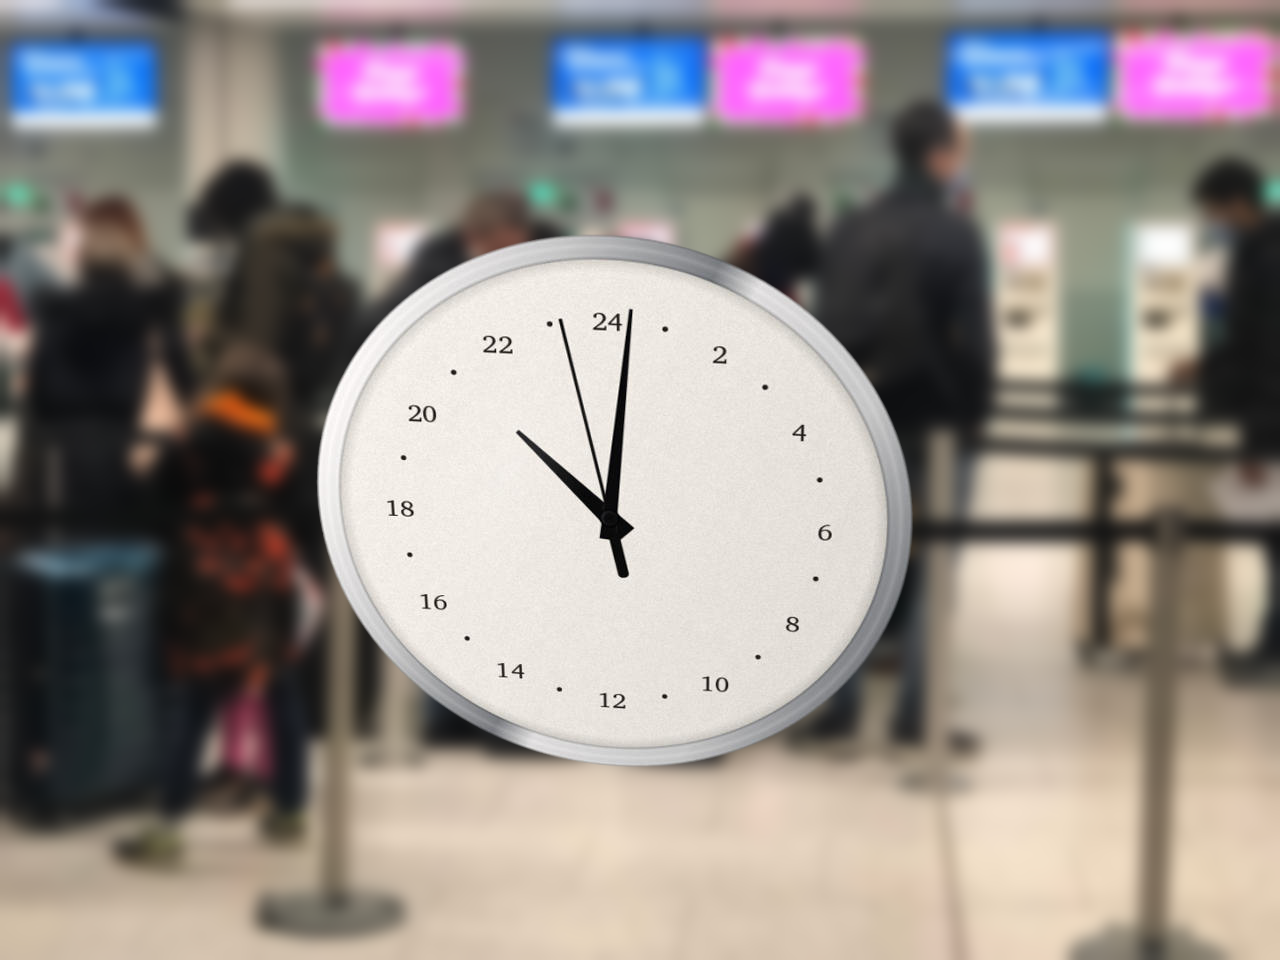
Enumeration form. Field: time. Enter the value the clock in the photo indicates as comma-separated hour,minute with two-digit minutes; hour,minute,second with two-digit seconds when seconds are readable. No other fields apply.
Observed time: 21,00,58
